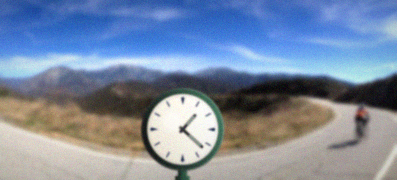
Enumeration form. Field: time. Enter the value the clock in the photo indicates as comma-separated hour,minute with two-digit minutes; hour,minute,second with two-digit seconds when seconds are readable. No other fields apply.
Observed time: 1,22
